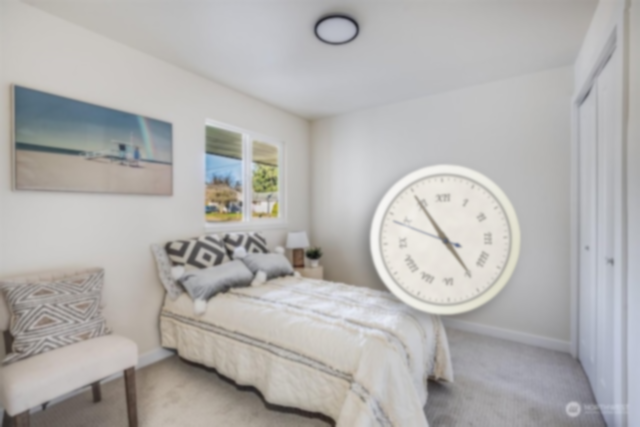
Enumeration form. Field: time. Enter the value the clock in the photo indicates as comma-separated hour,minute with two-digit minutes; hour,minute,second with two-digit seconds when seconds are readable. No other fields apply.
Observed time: 4,54,49
